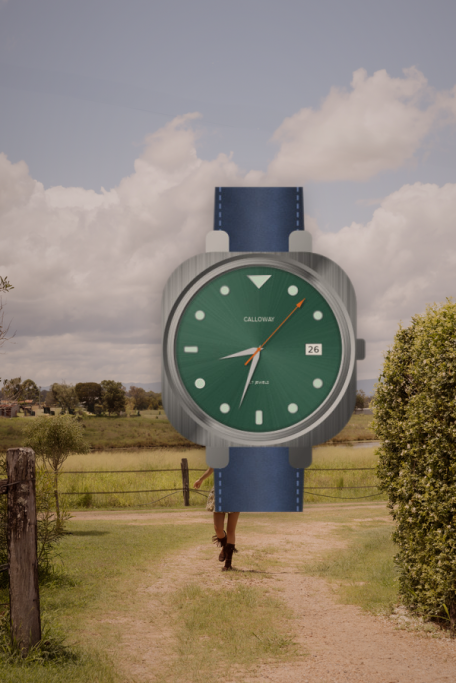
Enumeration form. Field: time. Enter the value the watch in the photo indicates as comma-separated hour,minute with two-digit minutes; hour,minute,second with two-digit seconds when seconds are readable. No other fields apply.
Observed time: 8,33,07
